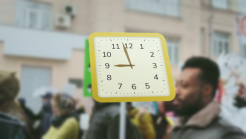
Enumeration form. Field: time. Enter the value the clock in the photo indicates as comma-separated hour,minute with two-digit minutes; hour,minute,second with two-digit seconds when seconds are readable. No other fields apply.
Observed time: 8,58
